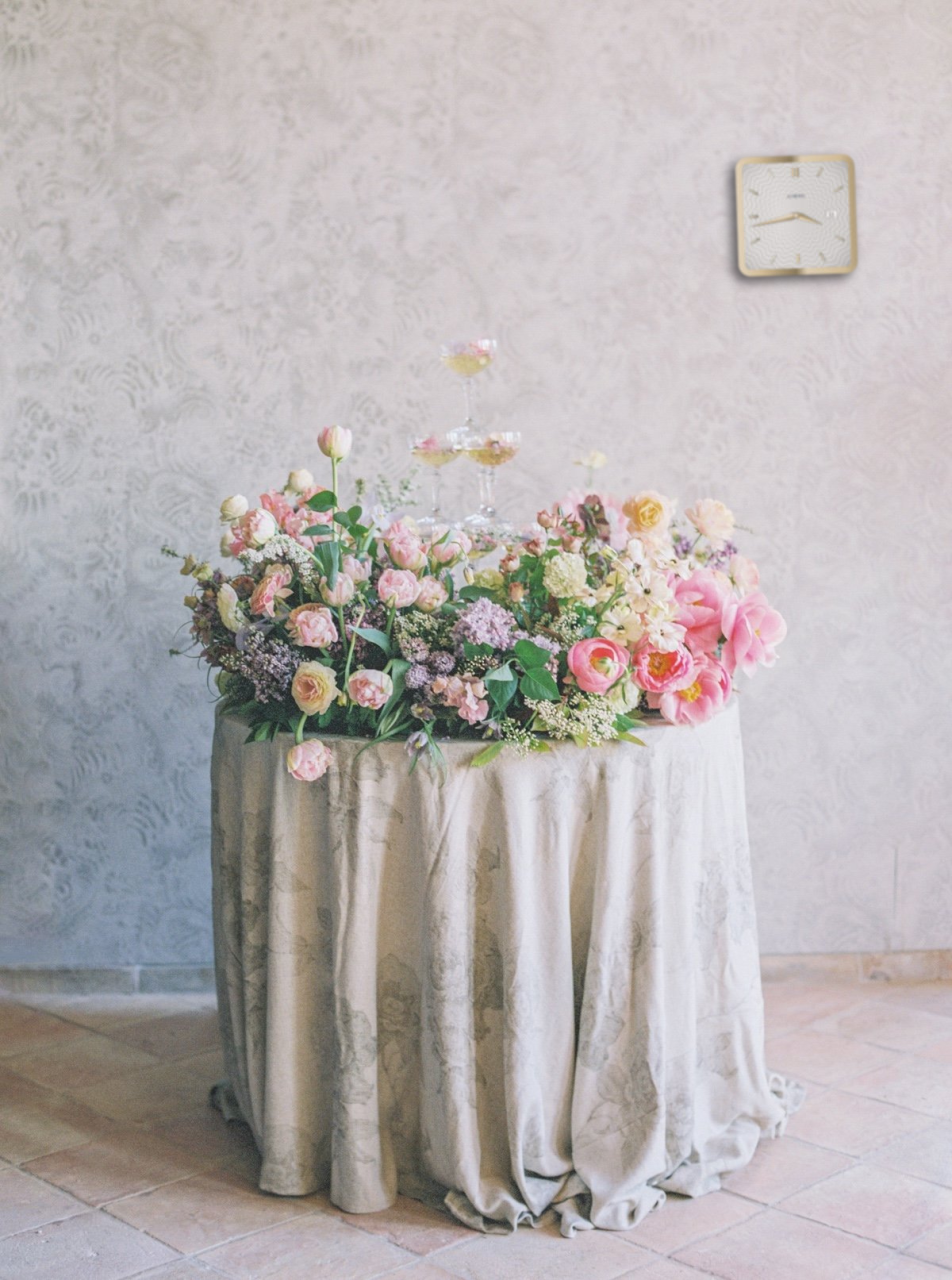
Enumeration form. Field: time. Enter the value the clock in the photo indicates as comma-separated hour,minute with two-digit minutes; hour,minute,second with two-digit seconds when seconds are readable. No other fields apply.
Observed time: 3,43
